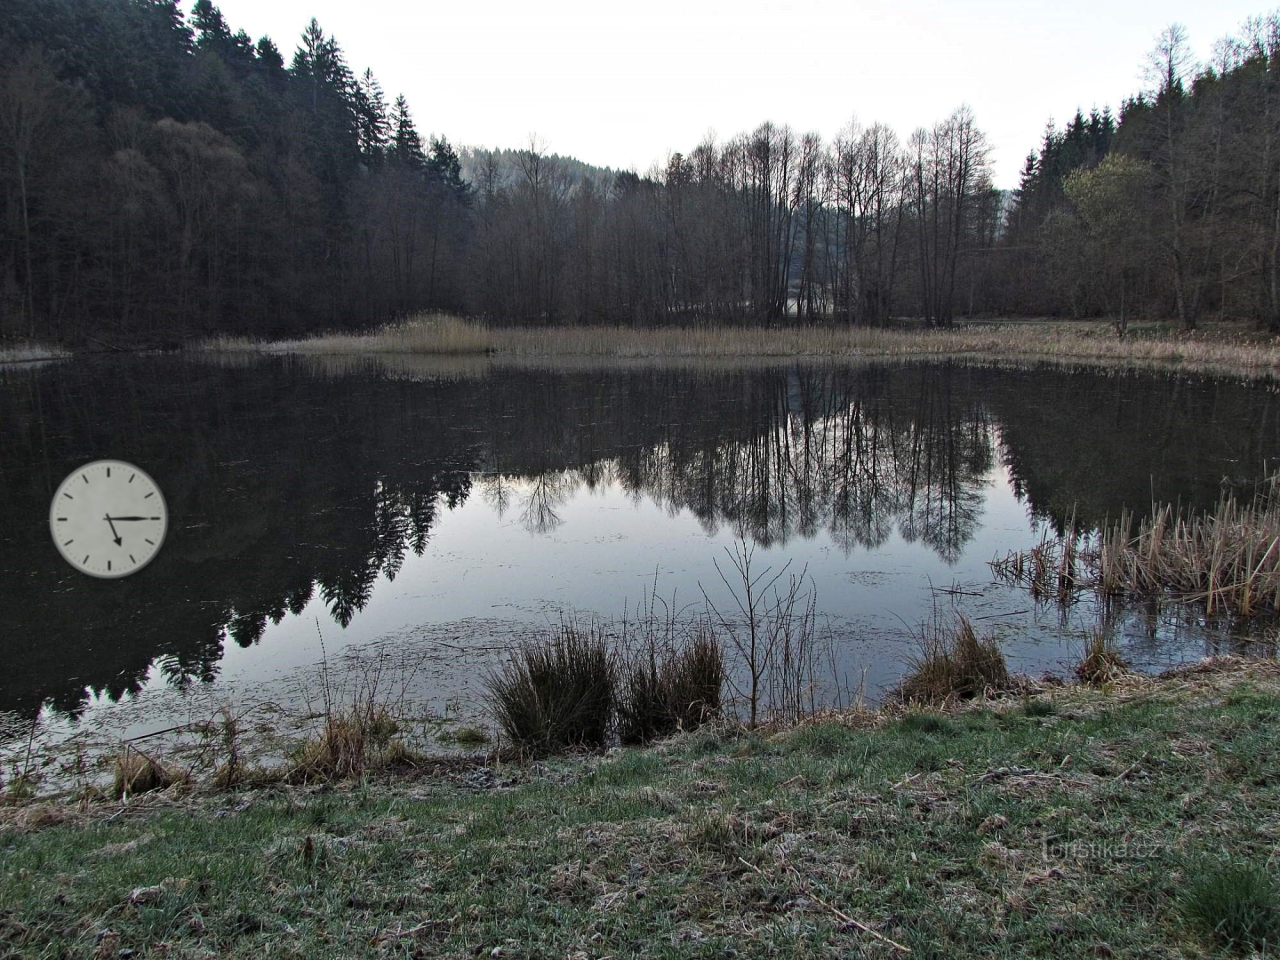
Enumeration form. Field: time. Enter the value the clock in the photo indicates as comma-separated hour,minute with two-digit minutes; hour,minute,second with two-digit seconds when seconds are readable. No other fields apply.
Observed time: 5,15
